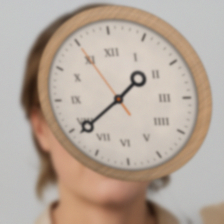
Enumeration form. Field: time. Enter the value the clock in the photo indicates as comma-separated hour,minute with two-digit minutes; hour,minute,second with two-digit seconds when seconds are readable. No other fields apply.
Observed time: 1,38,55
